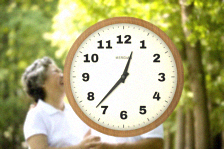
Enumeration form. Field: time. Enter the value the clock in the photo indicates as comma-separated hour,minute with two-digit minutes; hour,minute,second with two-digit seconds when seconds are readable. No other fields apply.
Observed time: 12,37
